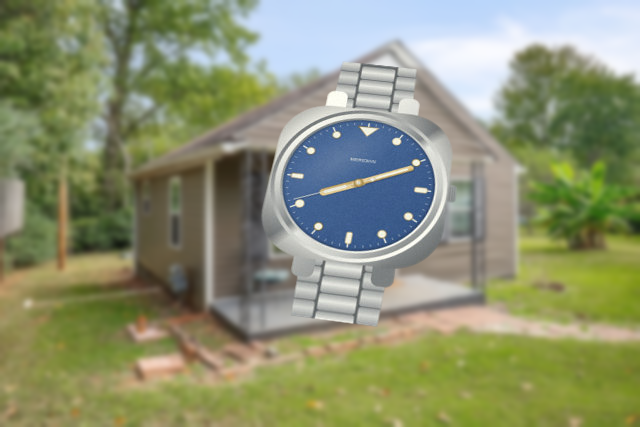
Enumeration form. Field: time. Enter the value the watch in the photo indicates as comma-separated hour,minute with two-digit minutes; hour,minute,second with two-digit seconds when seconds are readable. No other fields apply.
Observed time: 8,10,41
